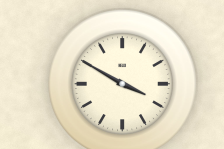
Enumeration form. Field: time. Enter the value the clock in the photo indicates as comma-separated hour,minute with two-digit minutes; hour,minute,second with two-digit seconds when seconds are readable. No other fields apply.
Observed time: 3,50
